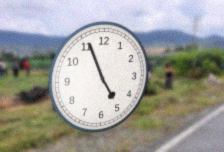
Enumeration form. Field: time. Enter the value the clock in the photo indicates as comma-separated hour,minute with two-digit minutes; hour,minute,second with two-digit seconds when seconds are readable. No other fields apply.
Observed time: 4,56
